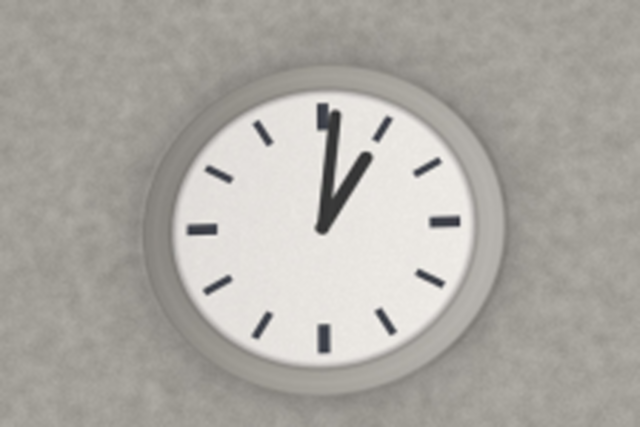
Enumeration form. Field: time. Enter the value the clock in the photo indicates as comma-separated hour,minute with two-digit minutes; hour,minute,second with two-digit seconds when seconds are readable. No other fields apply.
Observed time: 1,01
